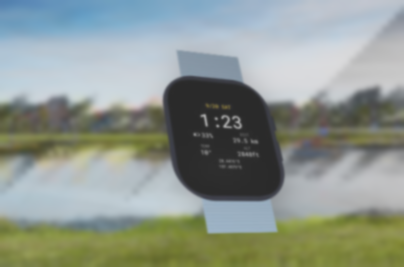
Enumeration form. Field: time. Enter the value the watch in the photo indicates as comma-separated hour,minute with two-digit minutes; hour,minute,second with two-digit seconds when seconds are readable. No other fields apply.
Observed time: 1,23
